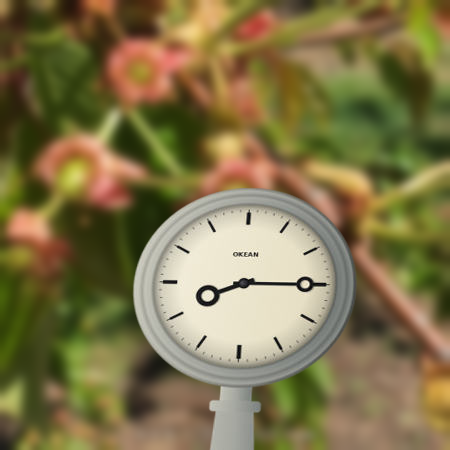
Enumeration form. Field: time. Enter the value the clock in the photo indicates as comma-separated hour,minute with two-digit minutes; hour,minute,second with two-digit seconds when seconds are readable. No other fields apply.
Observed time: 8,15
